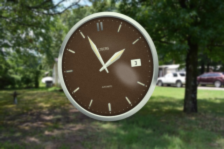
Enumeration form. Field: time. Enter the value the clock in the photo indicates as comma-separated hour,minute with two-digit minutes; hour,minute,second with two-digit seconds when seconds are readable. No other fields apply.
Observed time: 1,56
